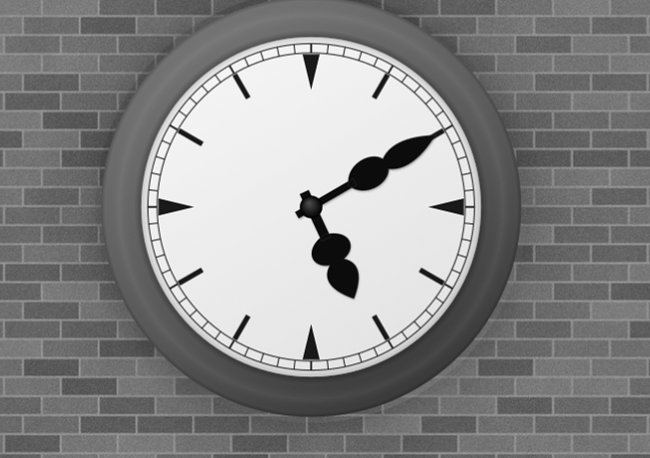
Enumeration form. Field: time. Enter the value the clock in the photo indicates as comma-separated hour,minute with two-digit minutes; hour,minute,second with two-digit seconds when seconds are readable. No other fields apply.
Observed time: 5,10
